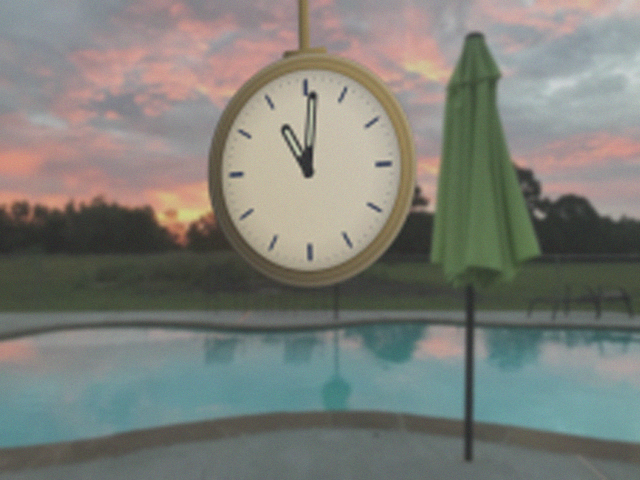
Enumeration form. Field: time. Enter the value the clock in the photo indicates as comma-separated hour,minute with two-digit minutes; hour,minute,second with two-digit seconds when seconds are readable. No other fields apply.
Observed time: 11,01
